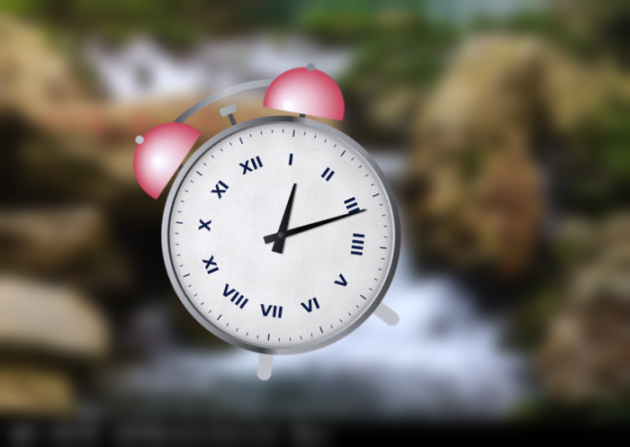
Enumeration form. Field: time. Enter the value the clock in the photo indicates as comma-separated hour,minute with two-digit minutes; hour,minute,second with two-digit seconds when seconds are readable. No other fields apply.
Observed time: 1,16
